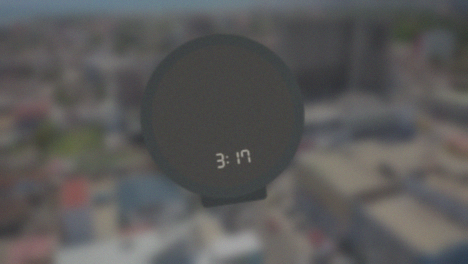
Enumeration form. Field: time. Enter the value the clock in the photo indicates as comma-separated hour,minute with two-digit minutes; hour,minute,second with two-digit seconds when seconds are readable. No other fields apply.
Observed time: 3,17
